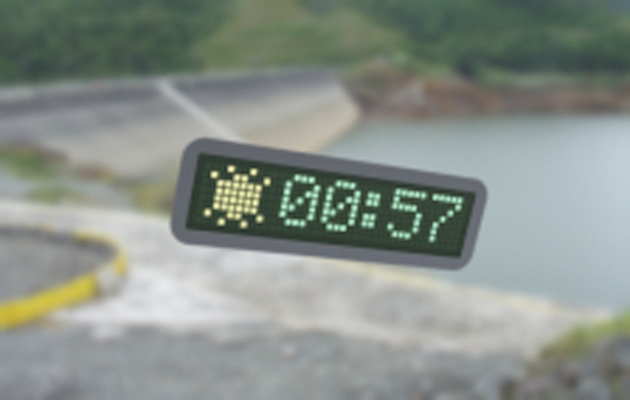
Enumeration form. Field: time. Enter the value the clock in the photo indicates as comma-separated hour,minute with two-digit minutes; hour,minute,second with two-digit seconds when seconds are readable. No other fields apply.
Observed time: 0,57
